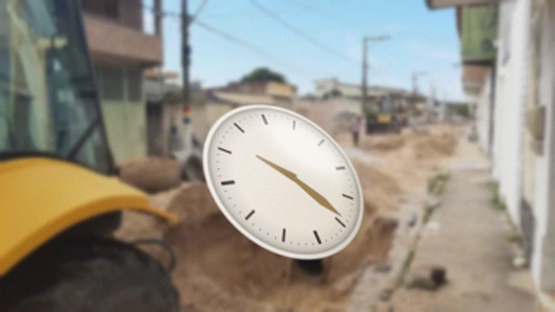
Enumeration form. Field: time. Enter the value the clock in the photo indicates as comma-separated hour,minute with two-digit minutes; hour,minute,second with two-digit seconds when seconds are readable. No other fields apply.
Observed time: 10,24
